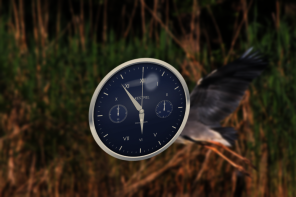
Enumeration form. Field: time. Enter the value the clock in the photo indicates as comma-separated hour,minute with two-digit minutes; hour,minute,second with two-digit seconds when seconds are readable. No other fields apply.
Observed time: 5,54
